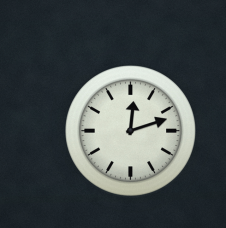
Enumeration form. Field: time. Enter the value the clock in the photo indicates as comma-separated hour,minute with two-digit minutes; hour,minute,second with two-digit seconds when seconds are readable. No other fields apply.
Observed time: 12,12
